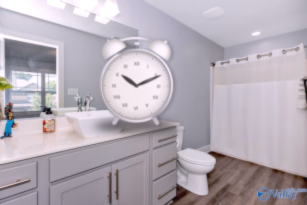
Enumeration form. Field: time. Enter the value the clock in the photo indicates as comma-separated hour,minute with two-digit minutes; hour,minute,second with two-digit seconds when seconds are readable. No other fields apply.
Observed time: 10,11
